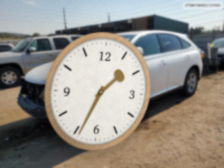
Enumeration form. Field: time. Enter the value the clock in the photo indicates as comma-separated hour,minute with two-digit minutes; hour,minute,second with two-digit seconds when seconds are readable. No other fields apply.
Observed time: 1,34
